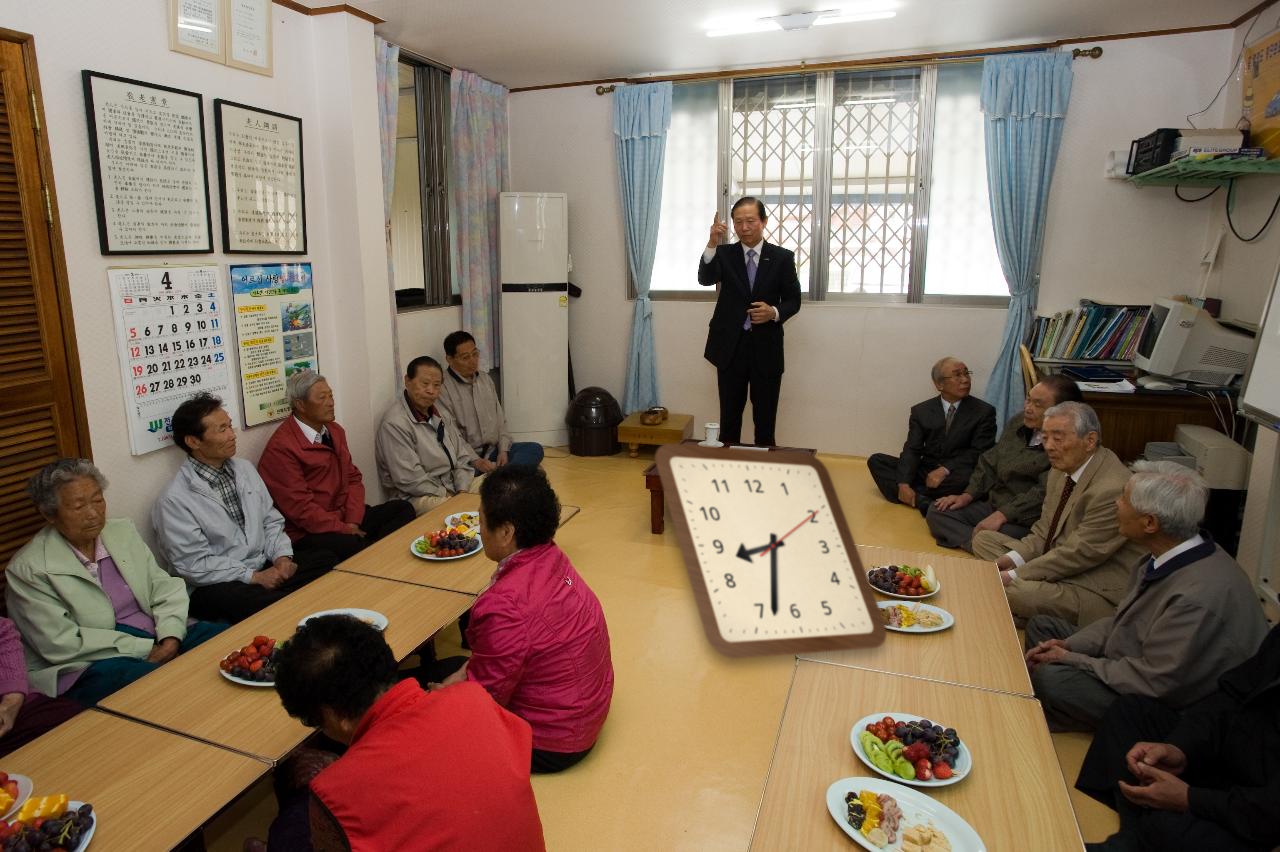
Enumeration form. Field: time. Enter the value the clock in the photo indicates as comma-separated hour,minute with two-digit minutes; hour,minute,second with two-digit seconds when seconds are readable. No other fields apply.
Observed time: 8,33,10
